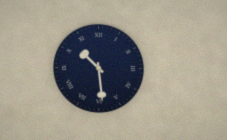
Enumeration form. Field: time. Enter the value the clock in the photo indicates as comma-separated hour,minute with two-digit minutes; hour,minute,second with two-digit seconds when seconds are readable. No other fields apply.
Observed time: 10,29
